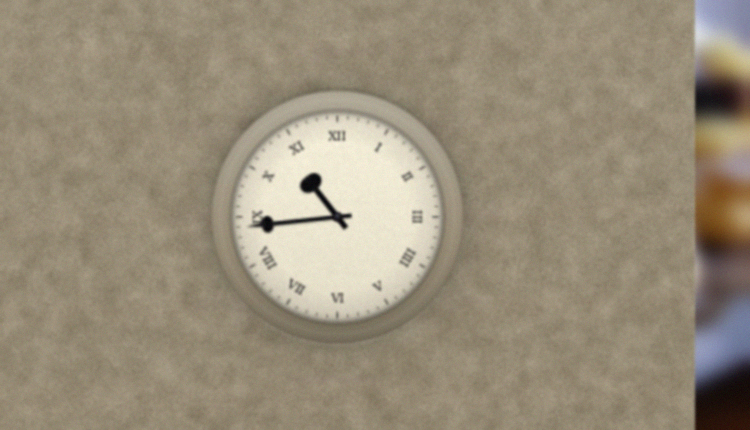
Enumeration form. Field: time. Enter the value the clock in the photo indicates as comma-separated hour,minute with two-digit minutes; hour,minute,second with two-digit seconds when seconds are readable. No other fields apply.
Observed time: 10,44
